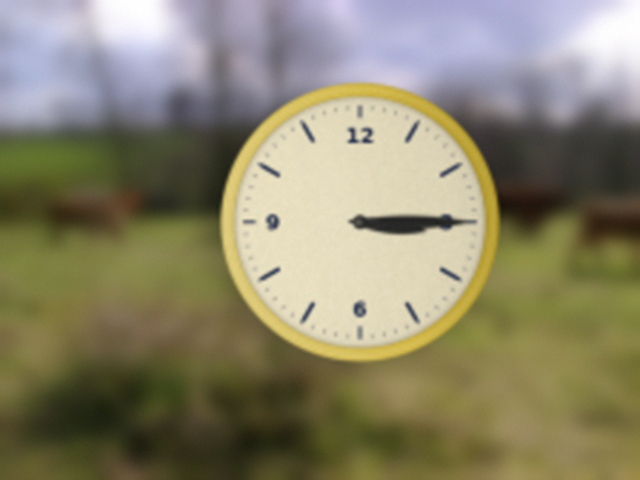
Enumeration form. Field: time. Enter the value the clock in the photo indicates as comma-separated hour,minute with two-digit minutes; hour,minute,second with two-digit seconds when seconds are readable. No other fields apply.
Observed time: 3,15
